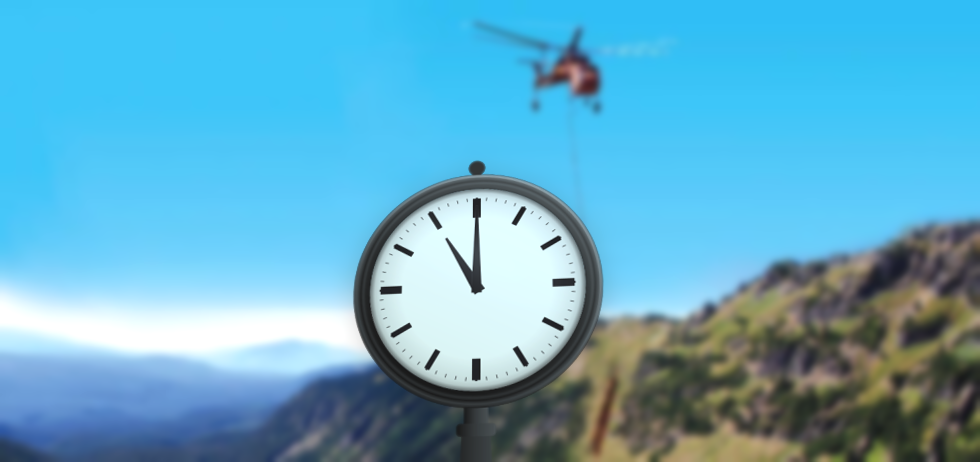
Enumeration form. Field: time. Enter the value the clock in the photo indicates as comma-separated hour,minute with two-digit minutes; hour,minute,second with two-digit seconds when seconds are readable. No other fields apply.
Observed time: 11,00
